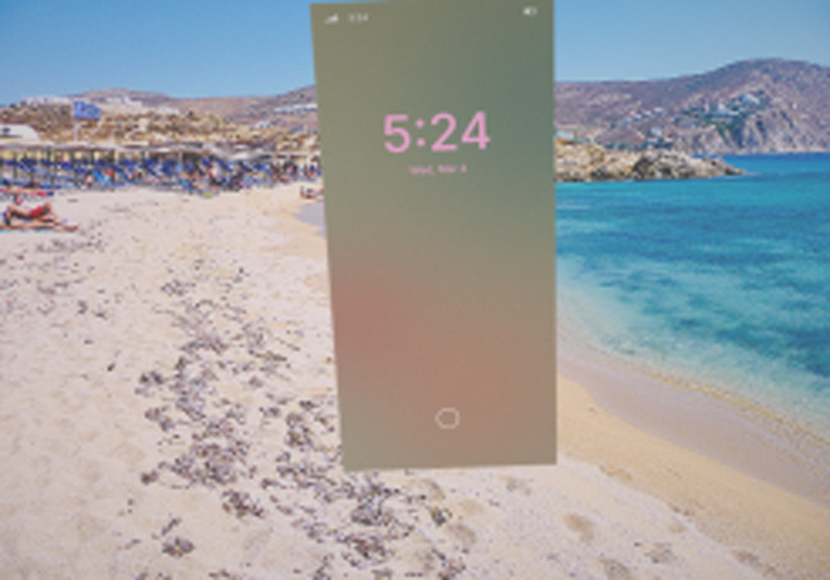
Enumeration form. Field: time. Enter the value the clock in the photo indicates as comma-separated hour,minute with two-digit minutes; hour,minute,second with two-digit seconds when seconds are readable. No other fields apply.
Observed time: 5,24
